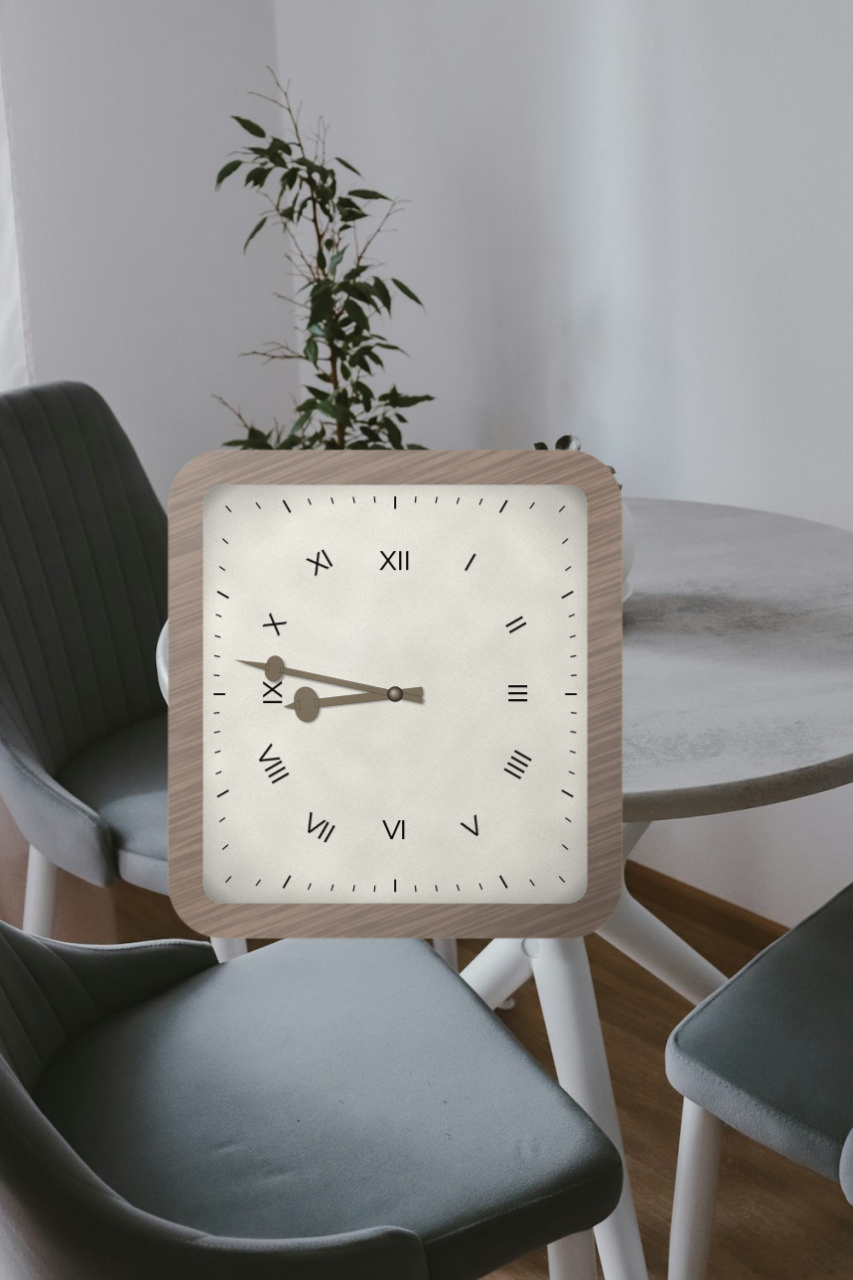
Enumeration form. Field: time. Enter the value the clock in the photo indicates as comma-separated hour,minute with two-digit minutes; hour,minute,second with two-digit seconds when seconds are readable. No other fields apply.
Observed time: 8,47
